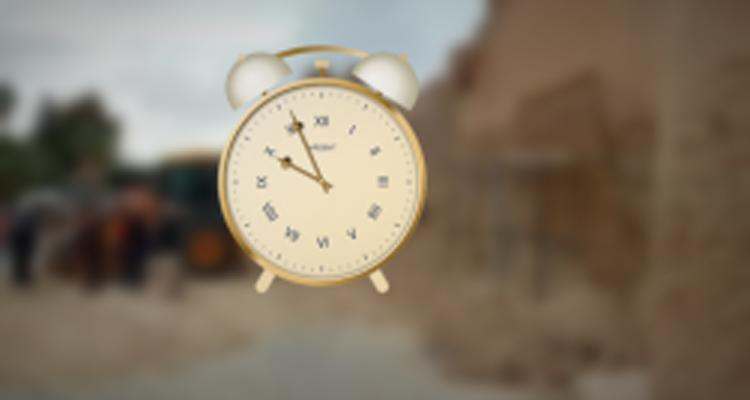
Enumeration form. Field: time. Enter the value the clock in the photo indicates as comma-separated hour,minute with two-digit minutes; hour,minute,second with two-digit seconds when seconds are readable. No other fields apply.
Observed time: 9,56
